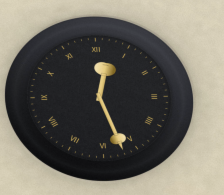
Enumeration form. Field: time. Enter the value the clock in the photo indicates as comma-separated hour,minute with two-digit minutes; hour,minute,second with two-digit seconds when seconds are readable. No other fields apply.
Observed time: 12,27
